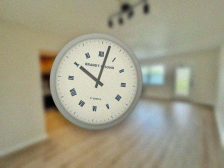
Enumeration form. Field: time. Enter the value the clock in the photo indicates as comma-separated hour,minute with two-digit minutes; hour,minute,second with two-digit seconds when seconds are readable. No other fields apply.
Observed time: 10,02
